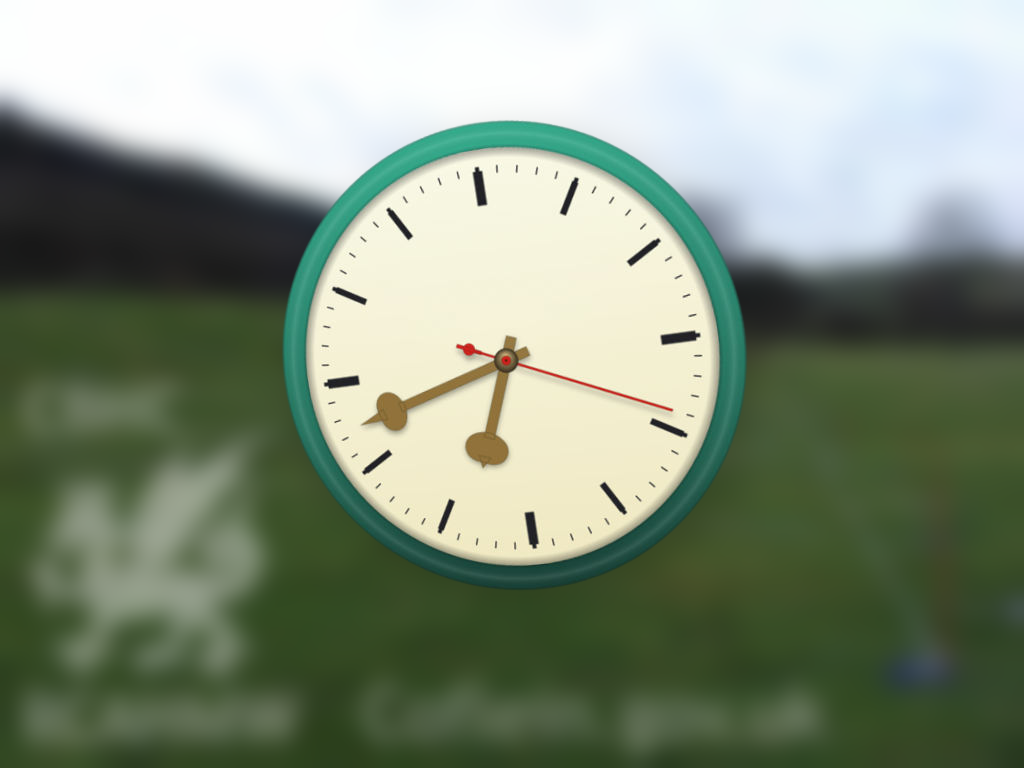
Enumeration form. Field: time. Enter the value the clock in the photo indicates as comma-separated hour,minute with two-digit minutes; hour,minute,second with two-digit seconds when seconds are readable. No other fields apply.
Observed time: 6,42,19
